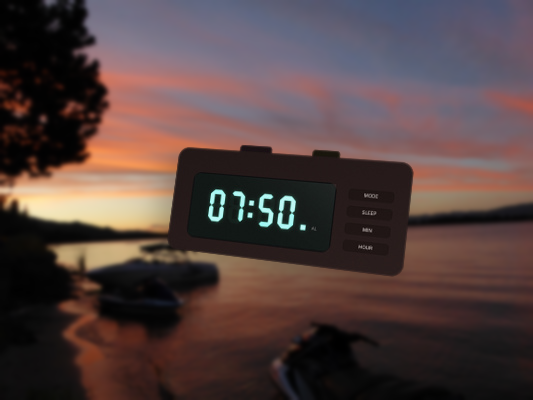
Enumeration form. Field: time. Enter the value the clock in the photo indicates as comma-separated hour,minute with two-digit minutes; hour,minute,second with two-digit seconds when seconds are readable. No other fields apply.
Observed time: 7,50
